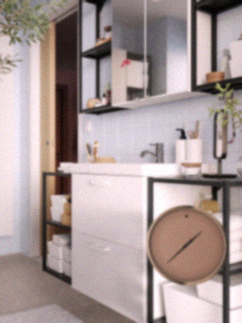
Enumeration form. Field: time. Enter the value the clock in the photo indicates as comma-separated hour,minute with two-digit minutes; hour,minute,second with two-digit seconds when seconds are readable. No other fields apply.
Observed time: 1,38
